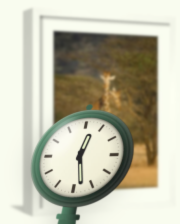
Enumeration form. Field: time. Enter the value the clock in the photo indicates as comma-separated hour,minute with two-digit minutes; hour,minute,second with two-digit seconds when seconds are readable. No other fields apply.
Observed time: 12,28
